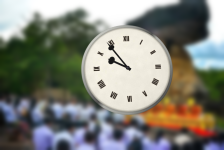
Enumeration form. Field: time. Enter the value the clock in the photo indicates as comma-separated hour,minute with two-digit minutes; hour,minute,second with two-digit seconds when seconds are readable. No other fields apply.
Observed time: 9,54
